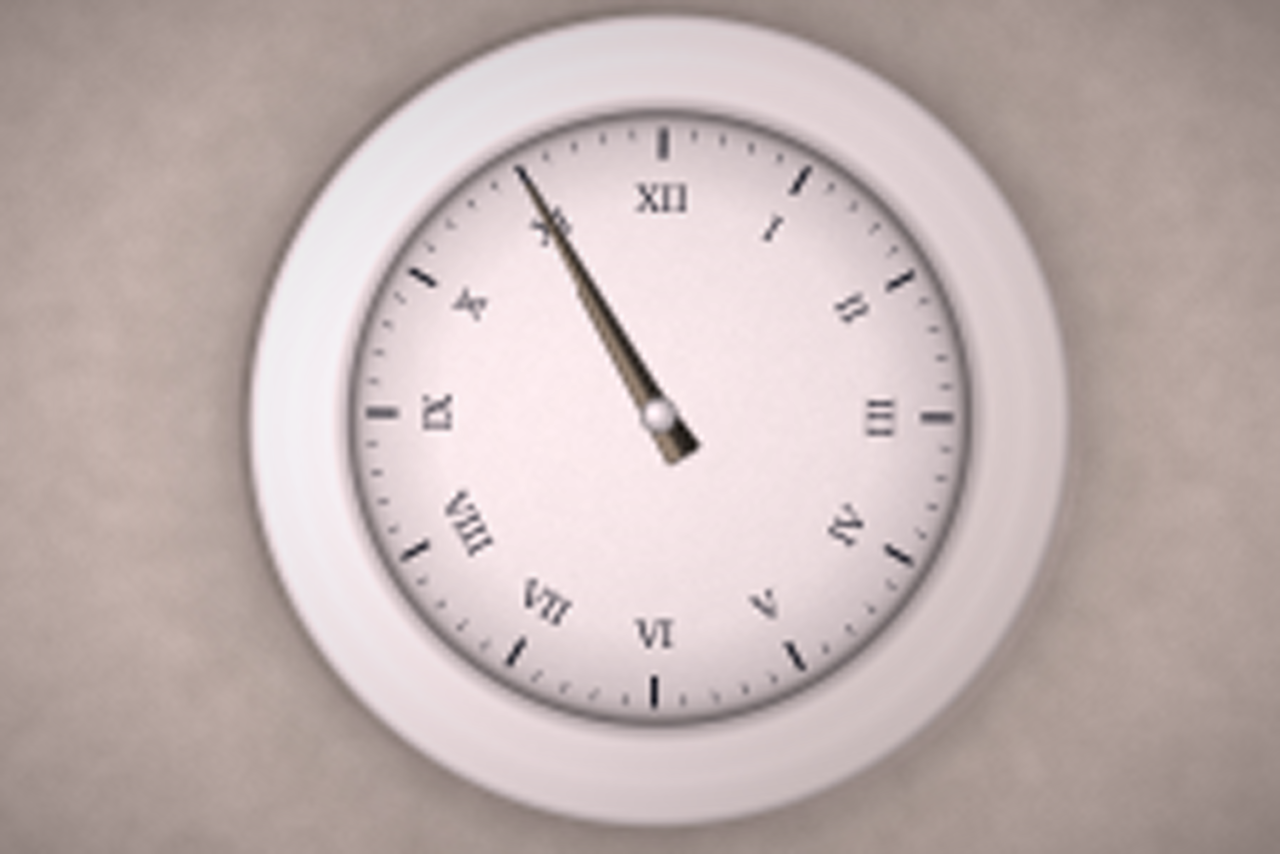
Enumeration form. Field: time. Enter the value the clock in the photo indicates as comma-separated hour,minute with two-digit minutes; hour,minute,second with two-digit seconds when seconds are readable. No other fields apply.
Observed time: 10,55
